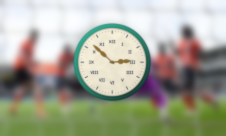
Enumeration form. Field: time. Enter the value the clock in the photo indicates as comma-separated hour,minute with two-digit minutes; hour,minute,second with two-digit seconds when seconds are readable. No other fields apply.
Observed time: 2,52
